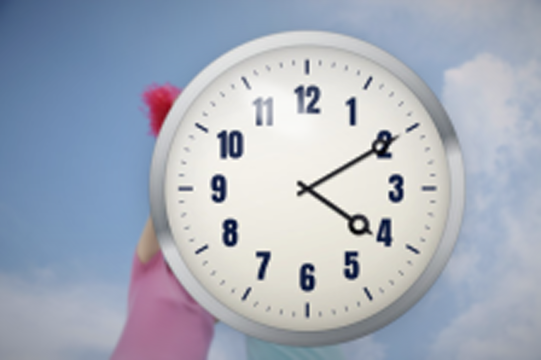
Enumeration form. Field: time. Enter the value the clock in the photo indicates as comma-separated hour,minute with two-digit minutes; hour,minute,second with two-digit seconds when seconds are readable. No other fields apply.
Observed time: 4,10
